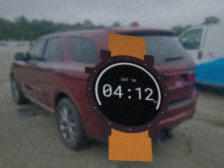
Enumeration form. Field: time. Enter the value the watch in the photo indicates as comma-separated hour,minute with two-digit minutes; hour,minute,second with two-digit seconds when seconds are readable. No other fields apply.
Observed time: 4,12
